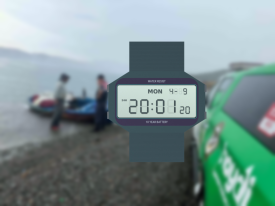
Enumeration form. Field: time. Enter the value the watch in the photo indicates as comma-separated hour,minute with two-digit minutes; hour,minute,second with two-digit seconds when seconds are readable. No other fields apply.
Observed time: 20,01,20
